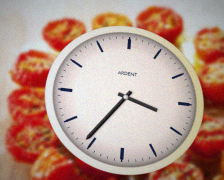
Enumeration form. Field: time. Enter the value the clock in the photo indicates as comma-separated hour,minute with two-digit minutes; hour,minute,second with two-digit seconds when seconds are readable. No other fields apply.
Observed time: 3,36
